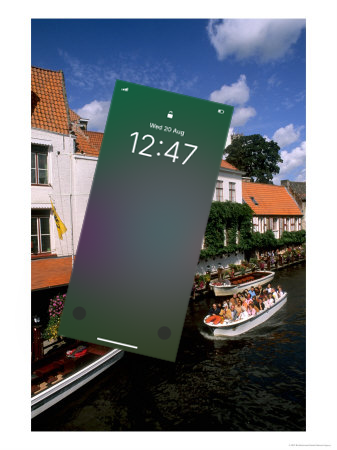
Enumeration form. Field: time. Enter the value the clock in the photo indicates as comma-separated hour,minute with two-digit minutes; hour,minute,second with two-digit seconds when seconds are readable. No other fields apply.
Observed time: 12,47
